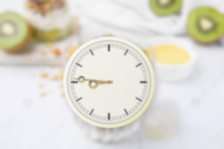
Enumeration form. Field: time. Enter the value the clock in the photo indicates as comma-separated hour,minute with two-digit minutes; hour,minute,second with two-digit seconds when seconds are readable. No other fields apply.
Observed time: 8,46
